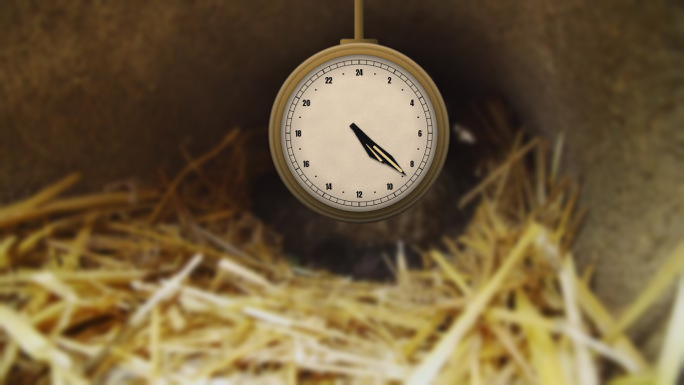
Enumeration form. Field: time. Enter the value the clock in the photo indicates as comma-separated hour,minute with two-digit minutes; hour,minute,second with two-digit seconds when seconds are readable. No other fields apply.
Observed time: 9,22
